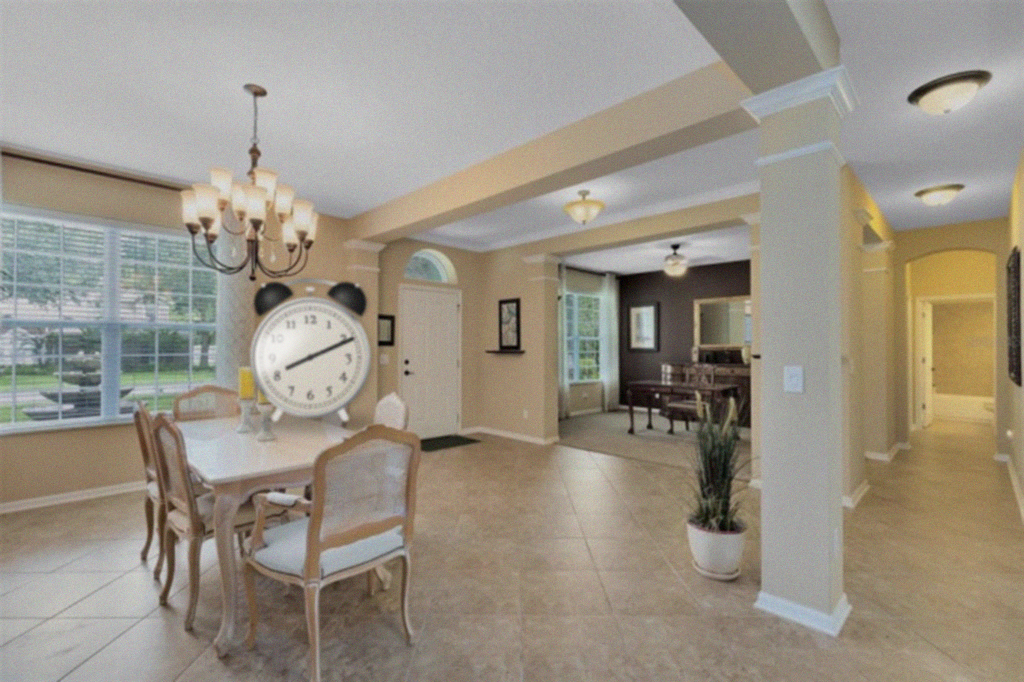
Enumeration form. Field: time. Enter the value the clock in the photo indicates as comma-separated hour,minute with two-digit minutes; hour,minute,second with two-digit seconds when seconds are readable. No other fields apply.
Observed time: 8,11
